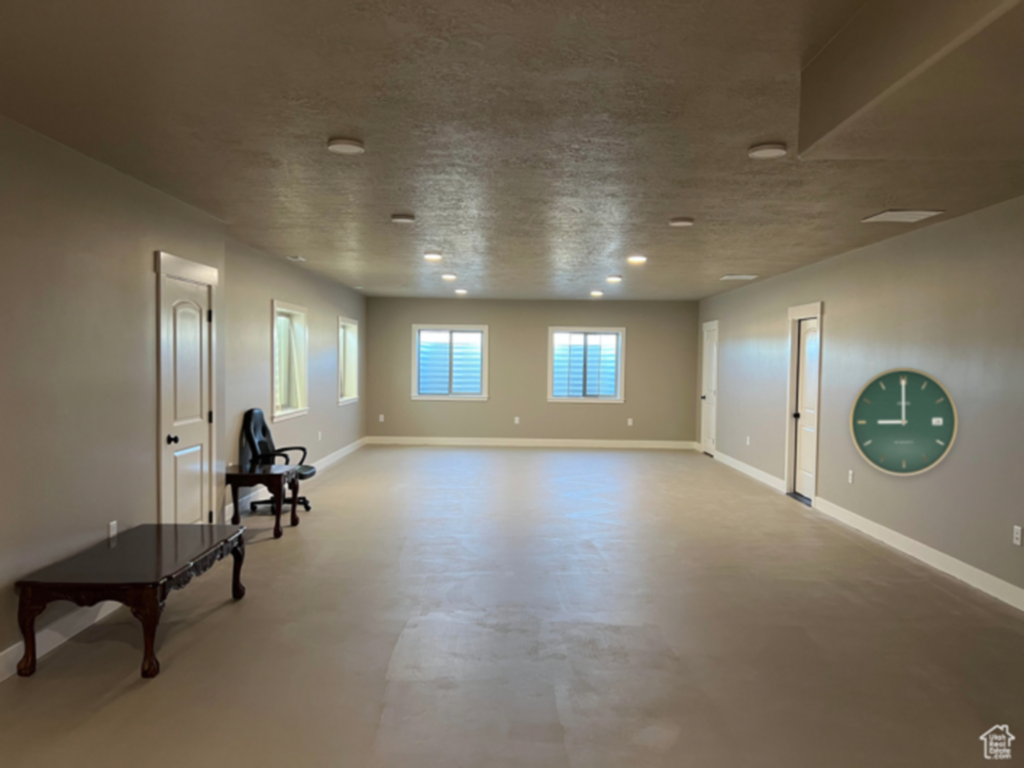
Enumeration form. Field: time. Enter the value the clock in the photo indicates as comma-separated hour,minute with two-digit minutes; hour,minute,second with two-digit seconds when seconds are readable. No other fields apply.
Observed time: 9,00
